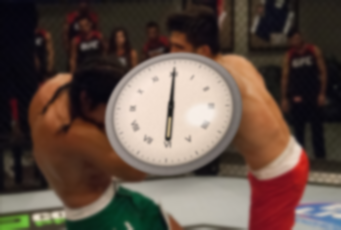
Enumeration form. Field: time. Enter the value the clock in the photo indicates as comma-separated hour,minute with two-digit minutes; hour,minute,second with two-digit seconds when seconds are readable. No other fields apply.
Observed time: 6,00
